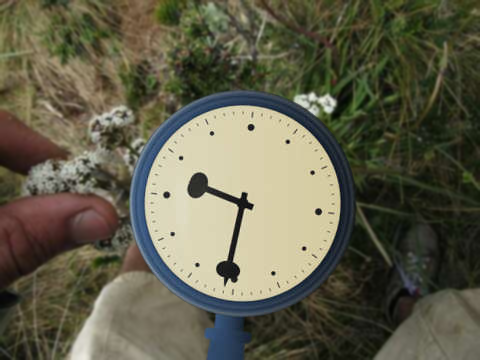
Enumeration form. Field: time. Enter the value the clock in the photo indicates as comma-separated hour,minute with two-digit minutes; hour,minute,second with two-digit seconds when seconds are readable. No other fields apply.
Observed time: 9,31
